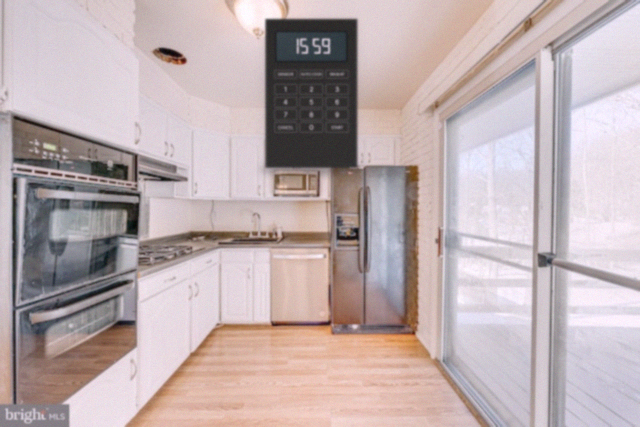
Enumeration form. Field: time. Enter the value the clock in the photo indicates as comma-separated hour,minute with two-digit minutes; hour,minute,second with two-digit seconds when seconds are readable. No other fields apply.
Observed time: 15,59
